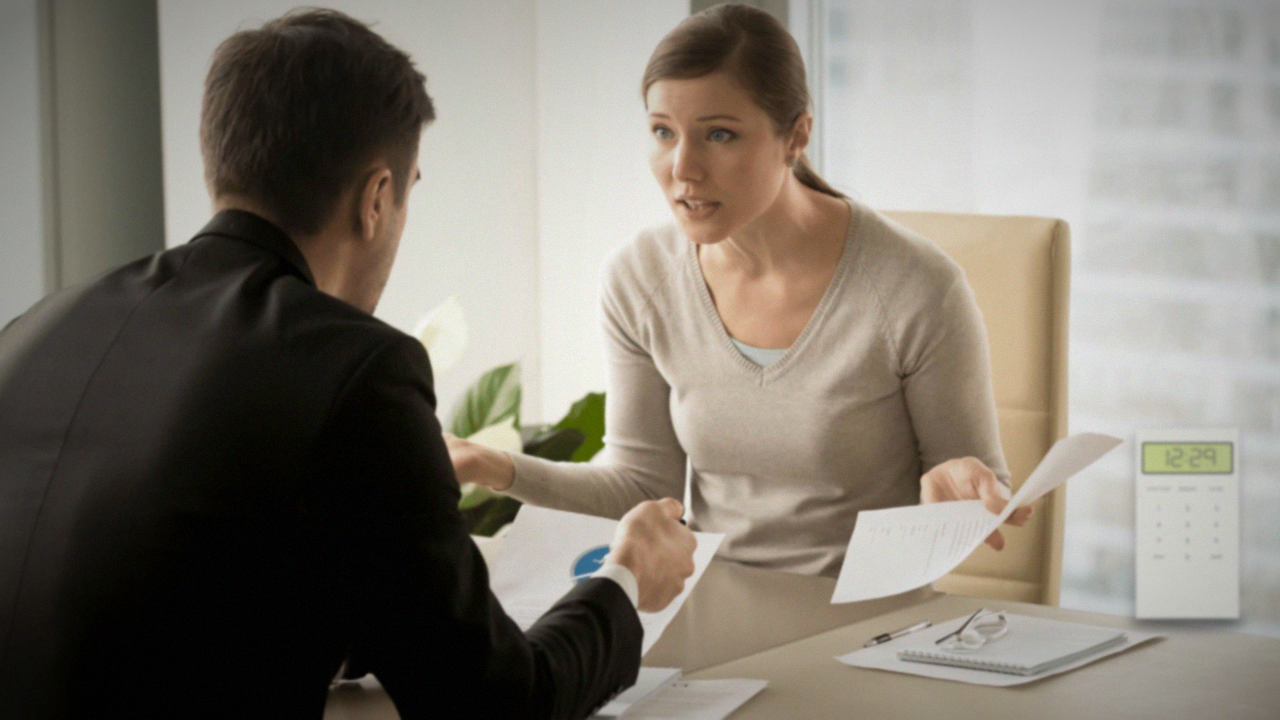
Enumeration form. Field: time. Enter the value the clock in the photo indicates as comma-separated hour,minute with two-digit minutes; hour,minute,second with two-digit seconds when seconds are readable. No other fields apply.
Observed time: 12,29
